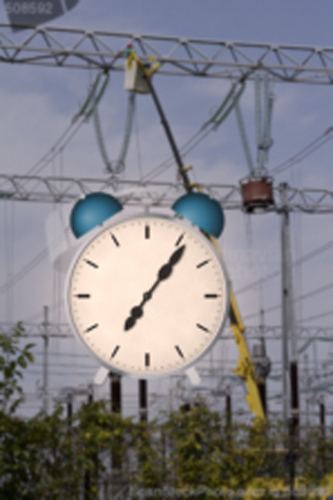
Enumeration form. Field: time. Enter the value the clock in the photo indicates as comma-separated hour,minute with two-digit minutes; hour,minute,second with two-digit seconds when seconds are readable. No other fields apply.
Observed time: 7,06
